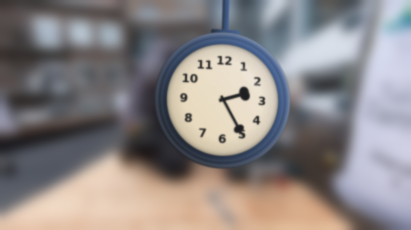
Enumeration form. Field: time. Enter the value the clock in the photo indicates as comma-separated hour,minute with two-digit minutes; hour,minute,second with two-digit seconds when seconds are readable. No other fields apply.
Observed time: 2,25
